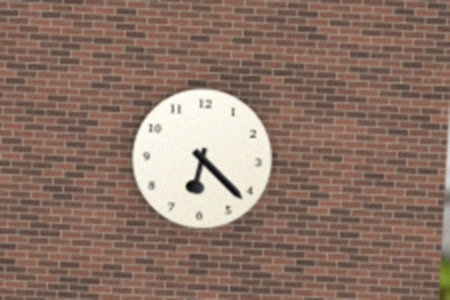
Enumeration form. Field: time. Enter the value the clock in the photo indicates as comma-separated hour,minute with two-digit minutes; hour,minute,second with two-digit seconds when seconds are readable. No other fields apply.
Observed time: 6,22
